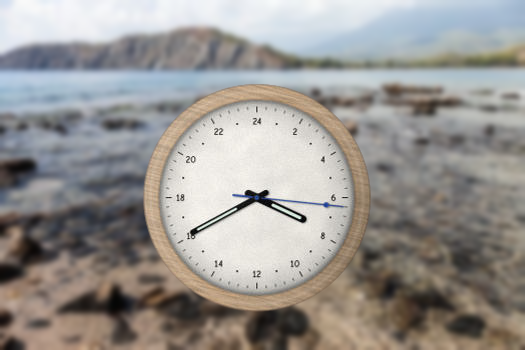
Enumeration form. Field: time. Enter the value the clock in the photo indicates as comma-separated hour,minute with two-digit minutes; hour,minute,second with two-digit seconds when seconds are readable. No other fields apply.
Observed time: 7,40,16
